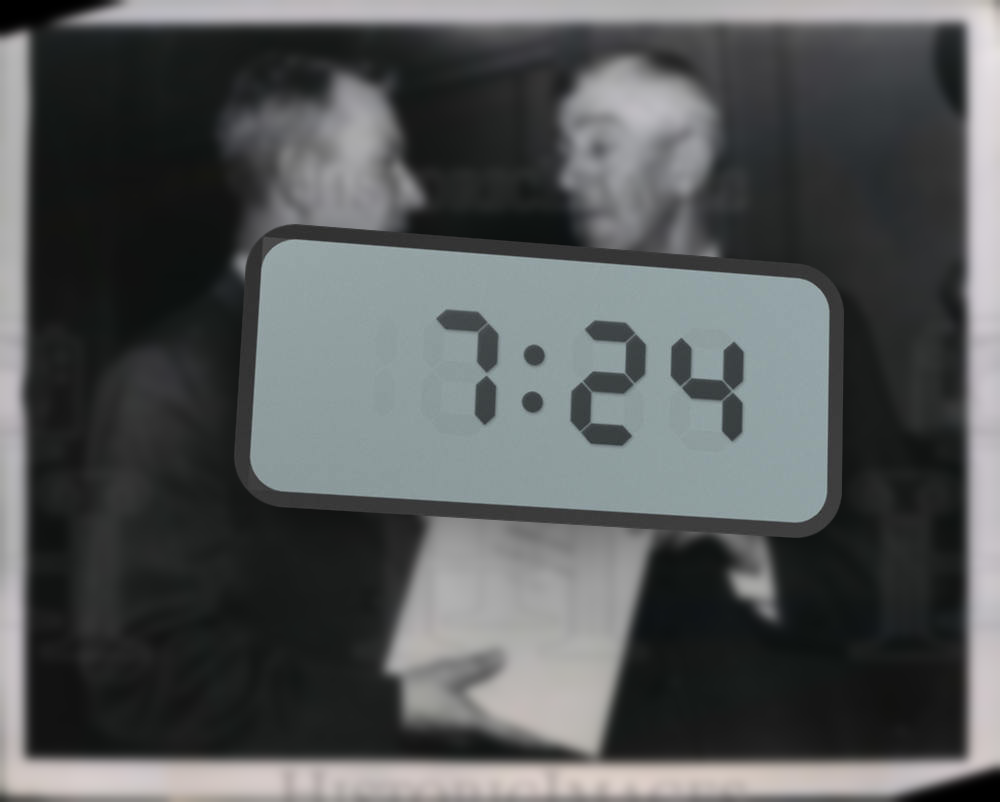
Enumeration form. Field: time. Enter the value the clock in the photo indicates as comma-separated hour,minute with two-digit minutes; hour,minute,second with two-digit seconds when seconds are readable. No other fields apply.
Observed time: 7,24
